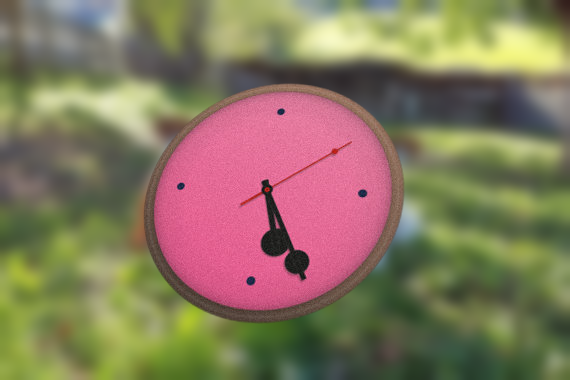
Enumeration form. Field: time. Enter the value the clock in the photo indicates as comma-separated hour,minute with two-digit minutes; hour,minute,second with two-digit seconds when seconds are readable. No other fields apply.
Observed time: 5,25,09
